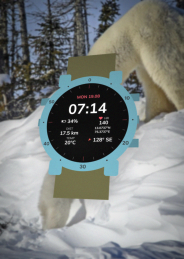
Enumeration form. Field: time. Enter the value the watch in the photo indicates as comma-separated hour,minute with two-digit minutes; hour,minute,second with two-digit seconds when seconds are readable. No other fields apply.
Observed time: 7,14
